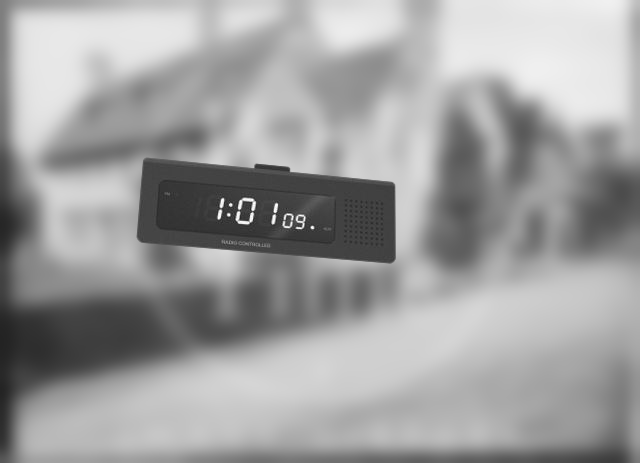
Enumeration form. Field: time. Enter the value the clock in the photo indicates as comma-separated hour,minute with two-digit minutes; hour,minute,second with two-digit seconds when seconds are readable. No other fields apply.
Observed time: 1,01,09
